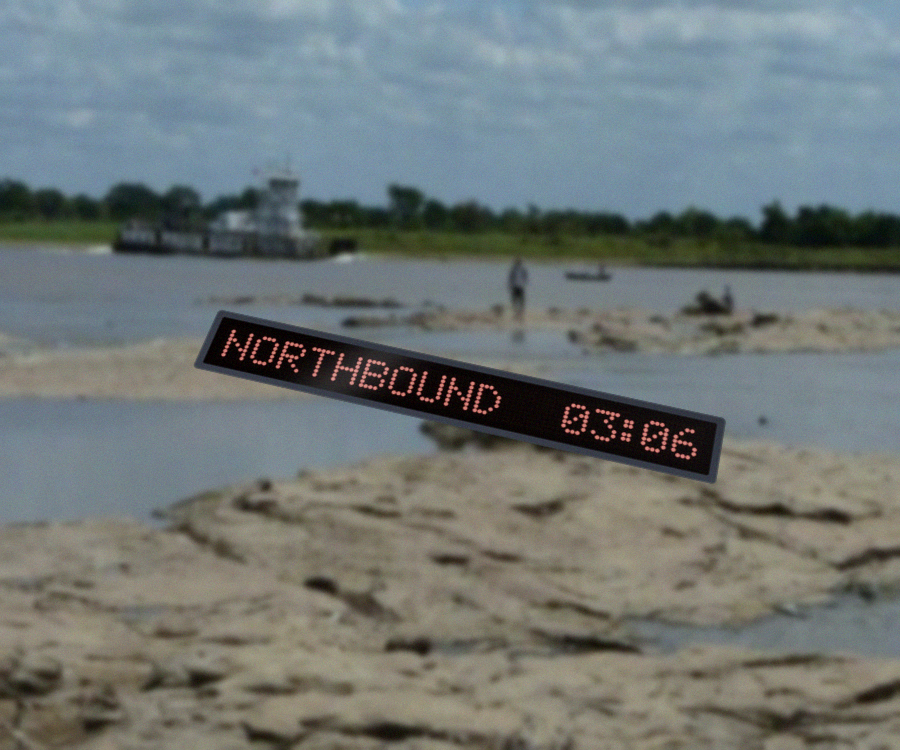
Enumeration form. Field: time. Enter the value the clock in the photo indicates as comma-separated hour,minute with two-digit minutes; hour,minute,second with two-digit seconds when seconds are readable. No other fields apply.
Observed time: 3,06
